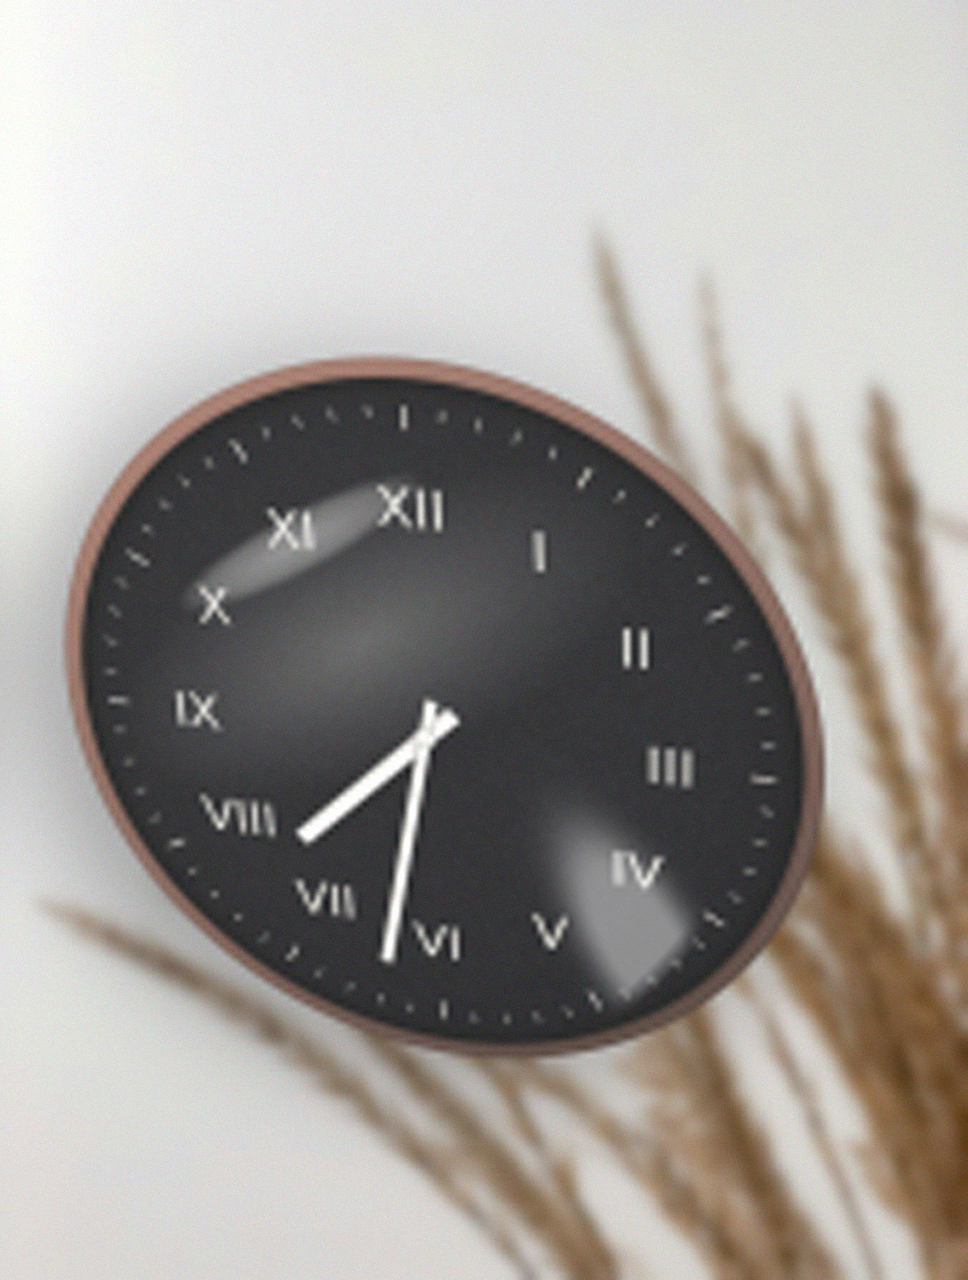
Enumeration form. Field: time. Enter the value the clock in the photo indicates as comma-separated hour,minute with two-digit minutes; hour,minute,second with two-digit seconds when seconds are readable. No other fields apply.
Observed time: 7,32
